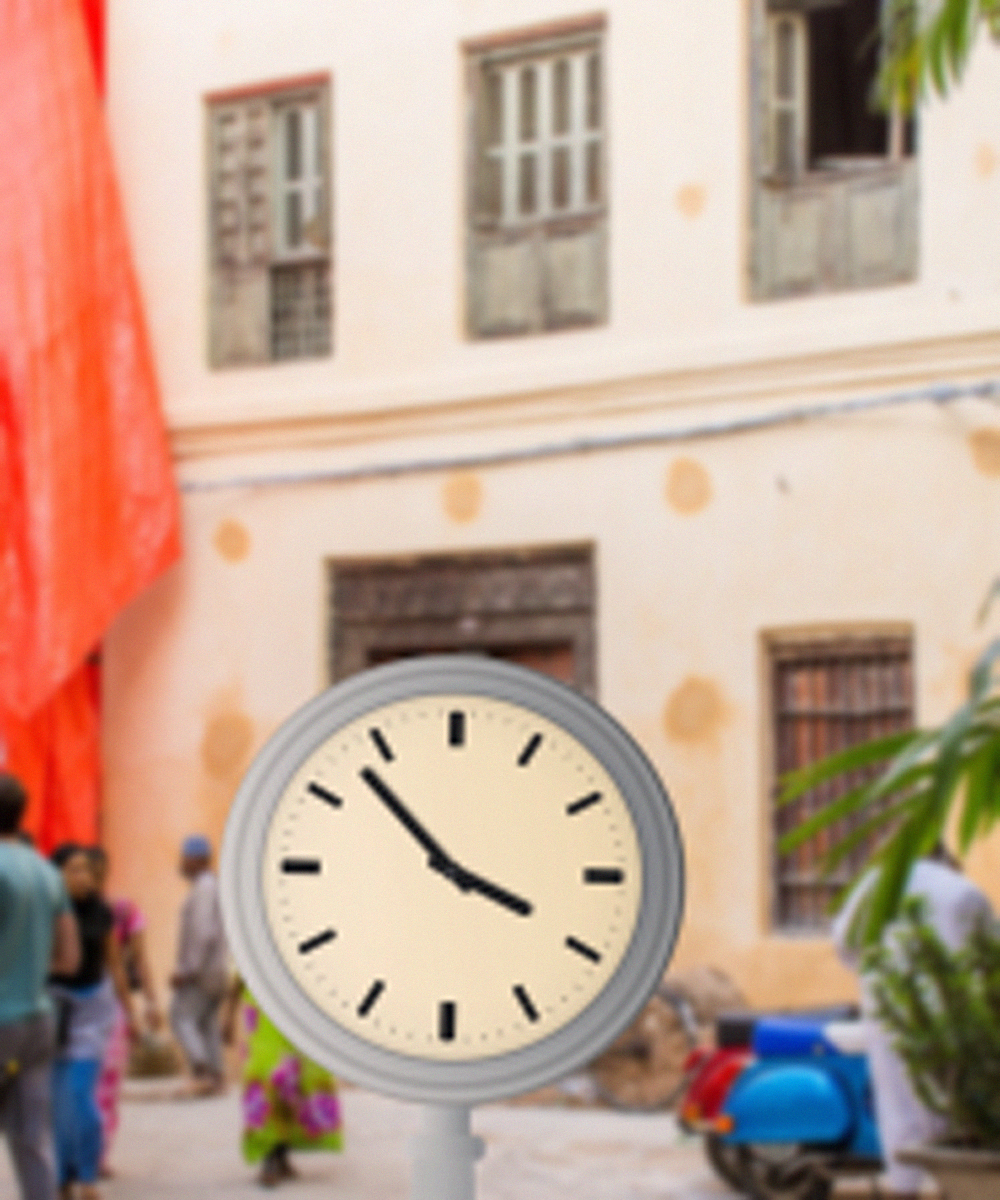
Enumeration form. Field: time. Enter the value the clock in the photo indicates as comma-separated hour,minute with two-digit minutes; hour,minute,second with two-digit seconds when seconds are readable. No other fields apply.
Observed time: 3,53
